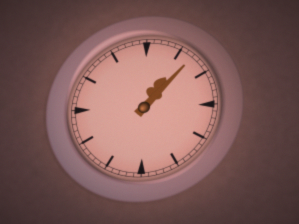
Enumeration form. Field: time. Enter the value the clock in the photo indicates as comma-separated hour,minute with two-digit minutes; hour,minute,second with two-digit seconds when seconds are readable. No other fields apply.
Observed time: 1,07
